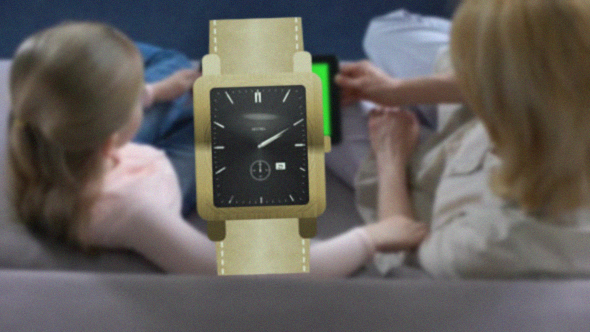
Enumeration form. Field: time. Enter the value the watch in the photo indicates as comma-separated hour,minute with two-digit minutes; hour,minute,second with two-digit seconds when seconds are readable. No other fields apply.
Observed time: 2,10
